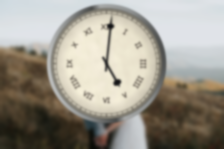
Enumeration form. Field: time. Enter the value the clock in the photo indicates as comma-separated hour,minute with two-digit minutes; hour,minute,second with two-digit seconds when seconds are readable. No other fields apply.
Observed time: 5,01
